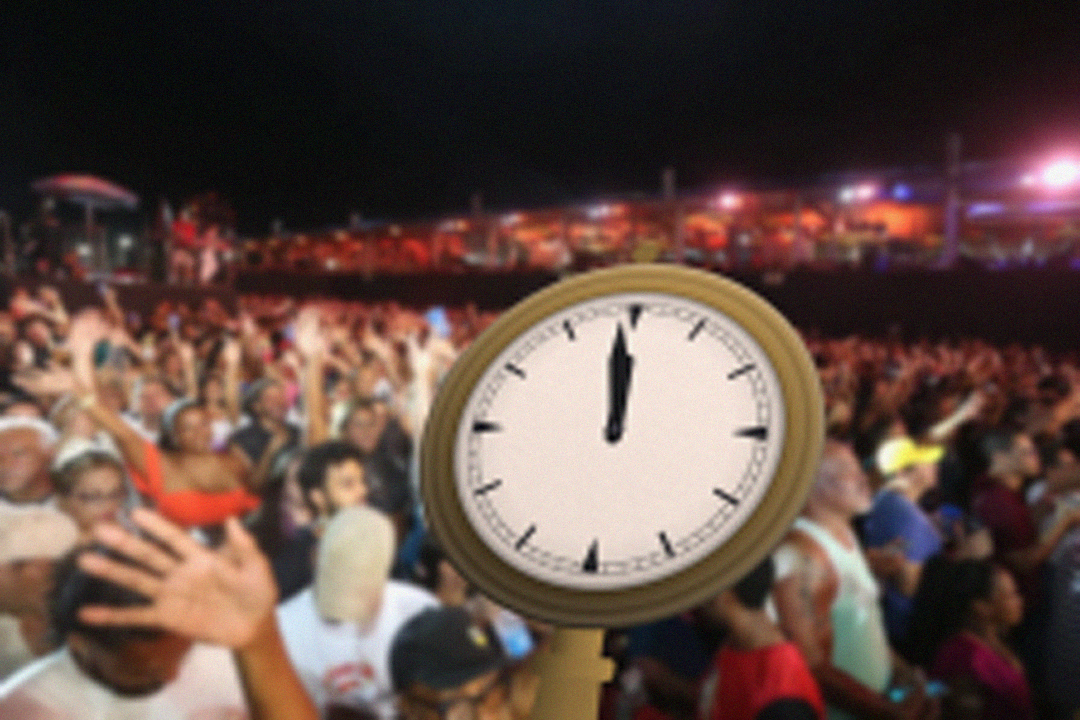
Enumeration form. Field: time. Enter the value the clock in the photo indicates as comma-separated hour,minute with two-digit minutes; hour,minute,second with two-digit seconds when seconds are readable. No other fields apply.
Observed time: 11,59
